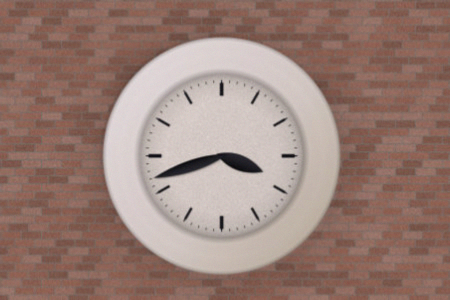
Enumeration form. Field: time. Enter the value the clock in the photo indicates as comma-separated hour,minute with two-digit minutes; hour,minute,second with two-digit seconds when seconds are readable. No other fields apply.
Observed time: 3,42
